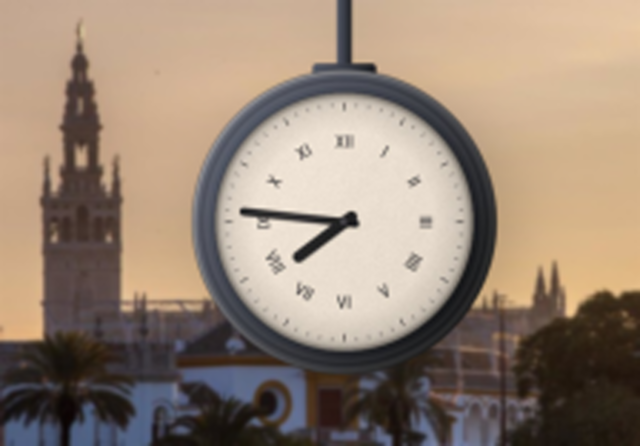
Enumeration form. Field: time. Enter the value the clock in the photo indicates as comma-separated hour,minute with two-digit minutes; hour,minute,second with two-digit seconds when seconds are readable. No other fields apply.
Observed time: 7,46
